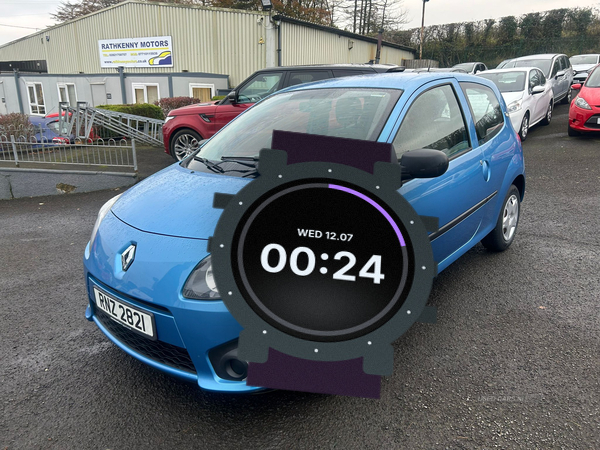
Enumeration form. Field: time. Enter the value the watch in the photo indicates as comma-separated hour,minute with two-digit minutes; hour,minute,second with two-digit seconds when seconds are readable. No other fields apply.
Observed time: 0,24
